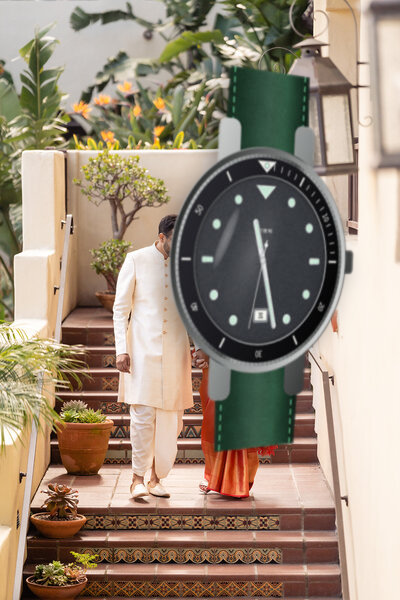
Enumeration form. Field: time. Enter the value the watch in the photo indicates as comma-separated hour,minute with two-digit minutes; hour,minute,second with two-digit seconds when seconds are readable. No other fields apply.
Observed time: 11,27,32
